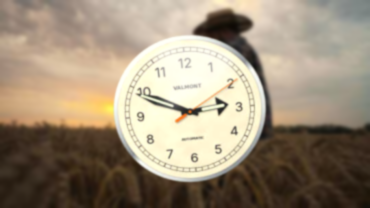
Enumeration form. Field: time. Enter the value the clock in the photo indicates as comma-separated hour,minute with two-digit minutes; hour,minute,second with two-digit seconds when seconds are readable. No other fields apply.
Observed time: 2,49,10
